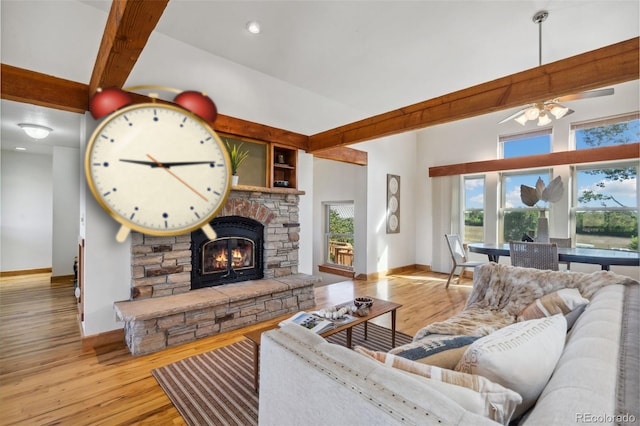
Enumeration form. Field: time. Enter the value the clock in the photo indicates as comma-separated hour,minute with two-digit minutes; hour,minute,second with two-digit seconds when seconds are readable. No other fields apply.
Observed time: 9,14,22
